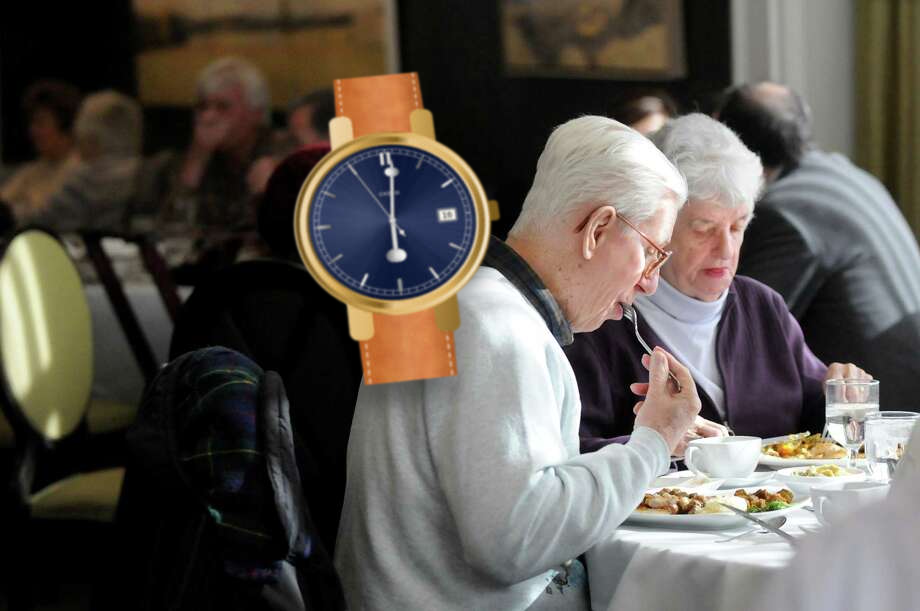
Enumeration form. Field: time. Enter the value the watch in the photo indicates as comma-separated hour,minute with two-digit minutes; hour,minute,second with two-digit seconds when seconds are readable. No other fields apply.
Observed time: 6,00,55
